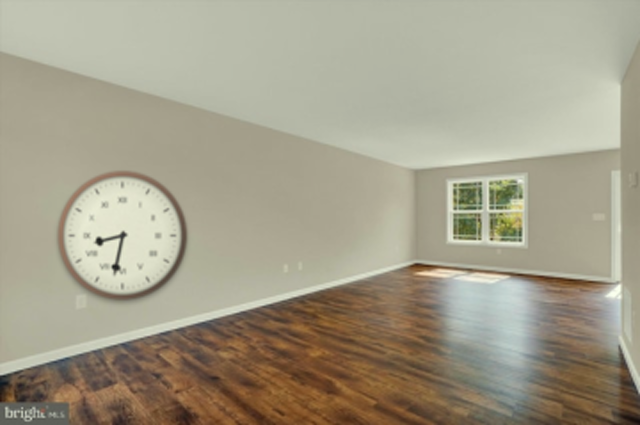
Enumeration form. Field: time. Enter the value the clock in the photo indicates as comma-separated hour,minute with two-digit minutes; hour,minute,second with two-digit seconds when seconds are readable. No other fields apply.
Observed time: 8,32
